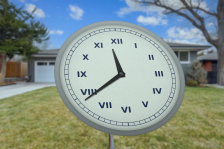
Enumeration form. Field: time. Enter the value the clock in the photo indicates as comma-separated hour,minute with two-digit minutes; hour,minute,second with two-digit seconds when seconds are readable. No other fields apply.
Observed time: 11,39
